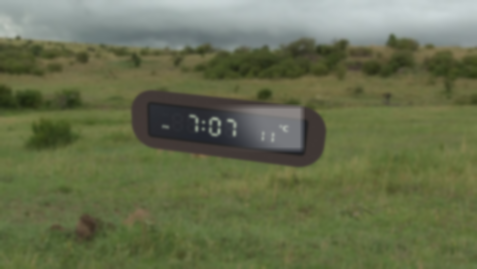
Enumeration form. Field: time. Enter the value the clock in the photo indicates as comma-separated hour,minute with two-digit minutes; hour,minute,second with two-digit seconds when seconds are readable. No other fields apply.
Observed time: 7,07
